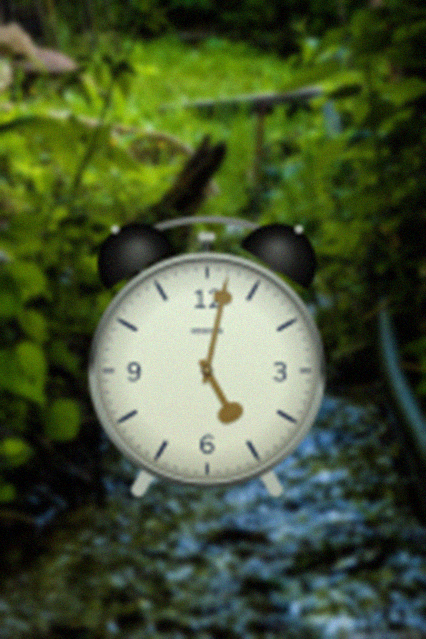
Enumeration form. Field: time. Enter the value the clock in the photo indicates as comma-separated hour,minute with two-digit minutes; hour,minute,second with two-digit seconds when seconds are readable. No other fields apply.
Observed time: 5,02
